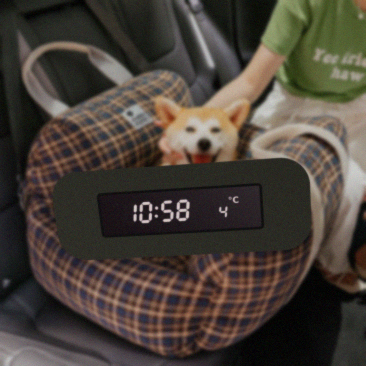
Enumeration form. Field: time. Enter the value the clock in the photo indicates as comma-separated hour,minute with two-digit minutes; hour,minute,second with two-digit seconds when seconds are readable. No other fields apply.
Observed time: 10,58
